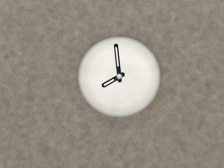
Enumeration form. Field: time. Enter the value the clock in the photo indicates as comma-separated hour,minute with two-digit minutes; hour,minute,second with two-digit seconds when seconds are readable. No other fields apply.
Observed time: 7,59
